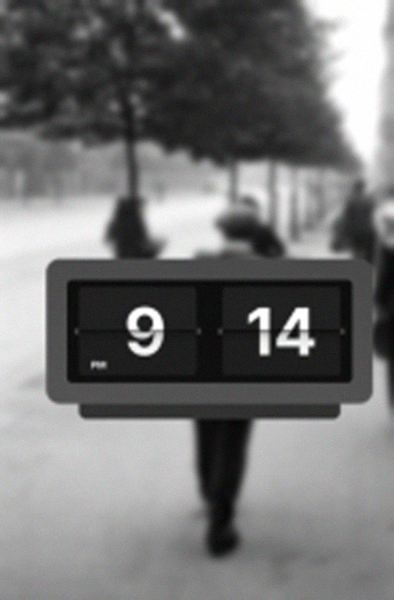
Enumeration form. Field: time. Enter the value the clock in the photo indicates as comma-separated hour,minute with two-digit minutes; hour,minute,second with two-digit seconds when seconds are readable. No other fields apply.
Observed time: 9,14
